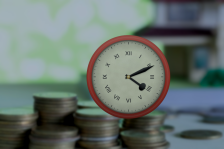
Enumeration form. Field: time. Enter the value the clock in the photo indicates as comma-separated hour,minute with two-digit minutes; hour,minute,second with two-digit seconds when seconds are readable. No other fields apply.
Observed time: 4,11
